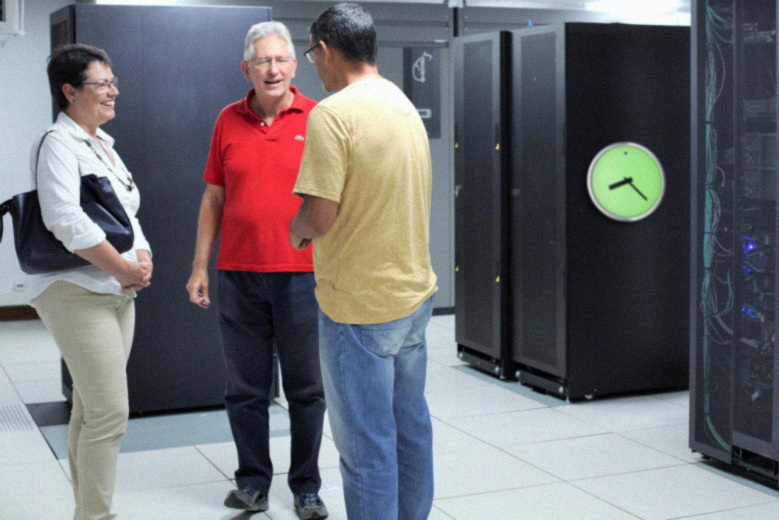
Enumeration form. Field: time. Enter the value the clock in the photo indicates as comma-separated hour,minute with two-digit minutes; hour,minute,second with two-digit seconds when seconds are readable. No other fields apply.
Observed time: 8,23
